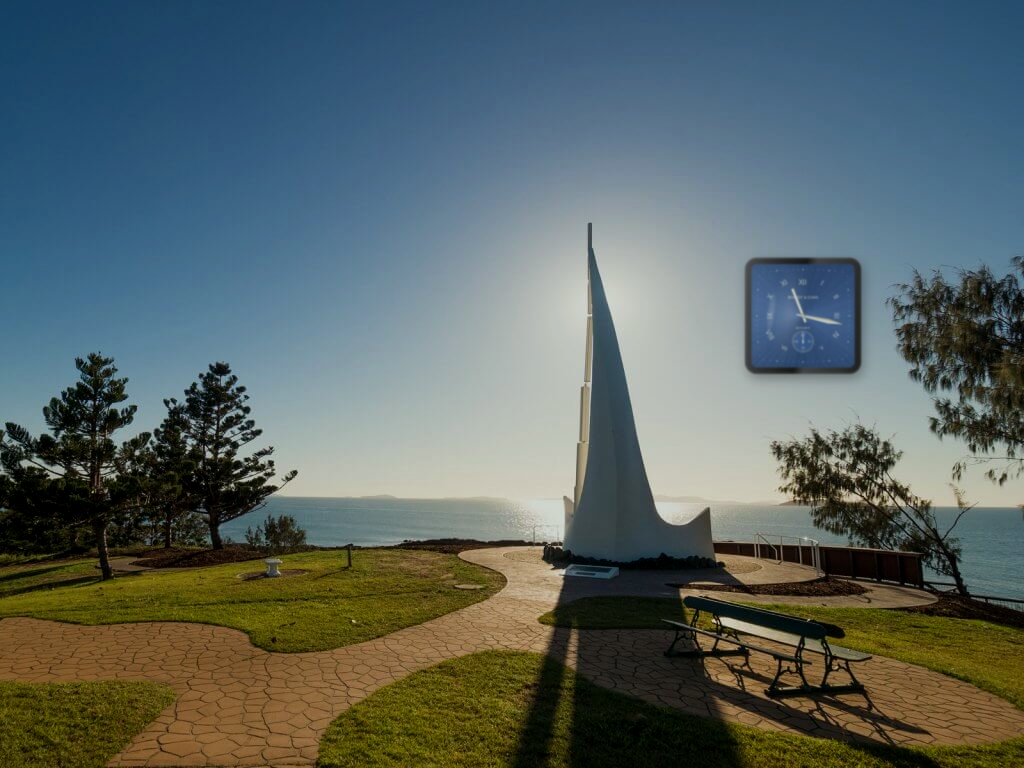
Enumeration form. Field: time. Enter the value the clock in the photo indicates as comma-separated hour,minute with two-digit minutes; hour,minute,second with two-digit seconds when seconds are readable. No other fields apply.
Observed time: 11,17
